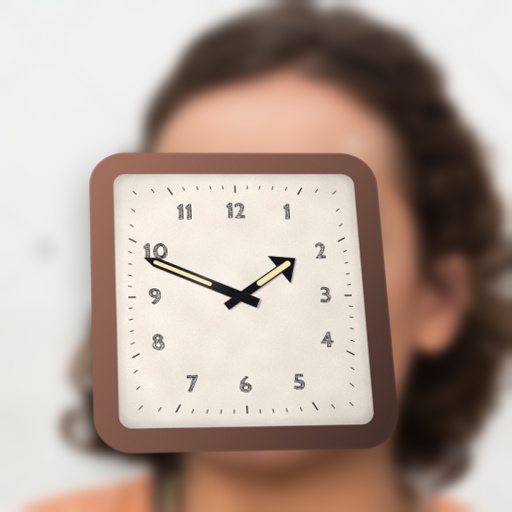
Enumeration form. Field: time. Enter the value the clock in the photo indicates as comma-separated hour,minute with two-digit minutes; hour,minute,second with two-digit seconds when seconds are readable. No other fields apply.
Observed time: 1,49
